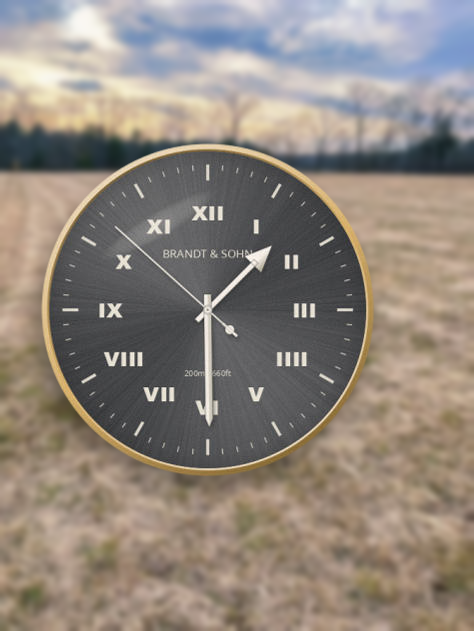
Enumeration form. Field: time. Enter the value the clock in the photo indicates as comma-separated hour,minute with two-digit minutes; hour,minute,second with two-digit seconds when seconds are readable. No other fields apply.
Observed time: 1,29,52
